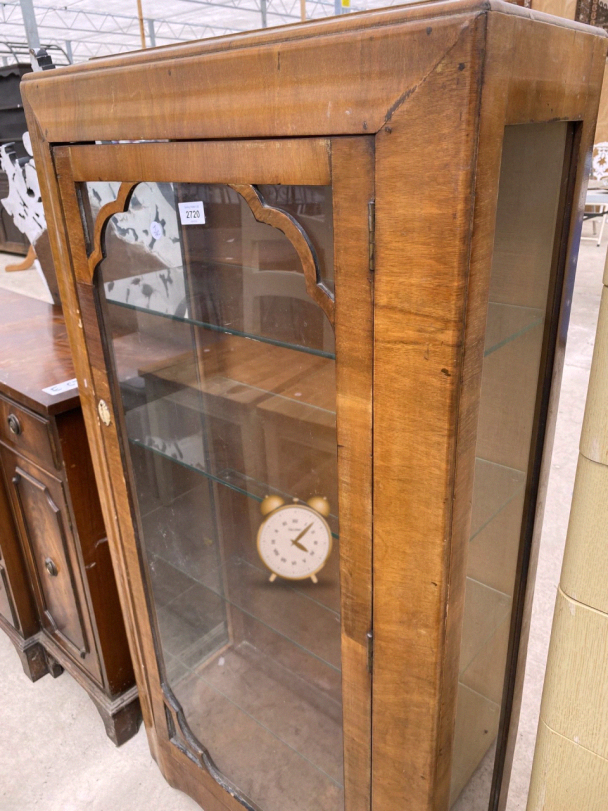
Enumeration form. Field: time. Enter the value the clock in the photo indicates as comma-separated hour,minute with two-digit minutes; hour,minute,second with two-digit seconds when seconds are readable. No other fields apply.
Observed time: 4,07
